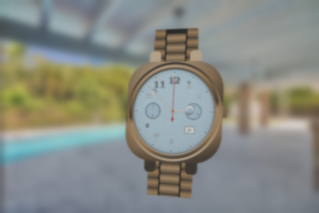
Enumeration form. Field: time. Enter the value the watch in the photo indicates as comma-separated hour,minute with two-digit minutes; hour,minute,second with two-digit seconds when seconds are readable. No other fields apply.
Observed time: 2,52
